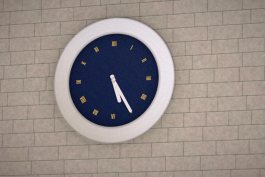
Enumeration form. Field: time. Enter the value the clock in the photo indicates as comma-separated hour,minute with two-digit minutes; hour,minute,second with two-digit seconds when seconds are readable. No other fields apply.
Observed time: 5,25
